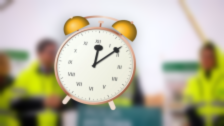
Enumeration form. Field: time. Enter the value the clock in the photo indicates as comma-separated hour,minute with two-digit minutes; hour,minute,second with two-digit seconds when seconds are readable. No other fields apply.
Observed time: 12,08
